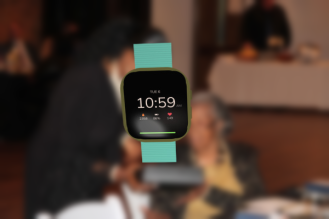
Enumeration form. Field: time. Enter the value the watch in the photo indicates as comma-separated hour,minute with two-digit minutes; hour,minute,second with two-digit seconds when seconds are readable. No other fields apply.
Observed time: 10,59
